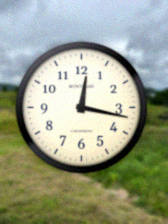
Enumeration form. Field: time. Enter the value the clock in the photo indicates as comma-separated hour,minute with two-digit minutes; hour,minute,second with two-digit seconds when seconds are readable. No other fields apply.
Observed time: 12,17
